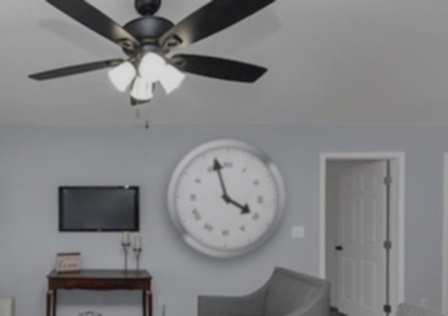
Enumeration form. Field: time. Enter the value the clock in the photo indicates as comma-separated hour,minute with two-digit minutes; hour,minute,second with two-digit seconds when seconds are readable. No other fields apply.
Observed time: 3,57
